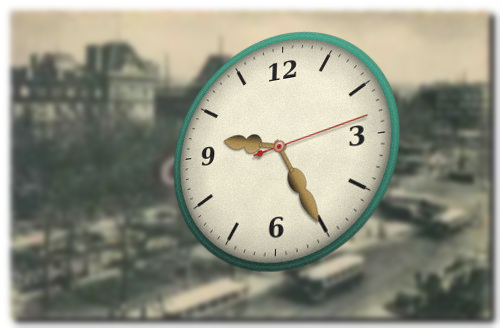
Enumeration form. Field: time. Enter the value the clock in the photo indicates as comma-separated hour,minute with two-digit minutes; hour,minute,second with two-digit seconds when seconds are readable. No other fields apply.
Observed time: 9,25,13
